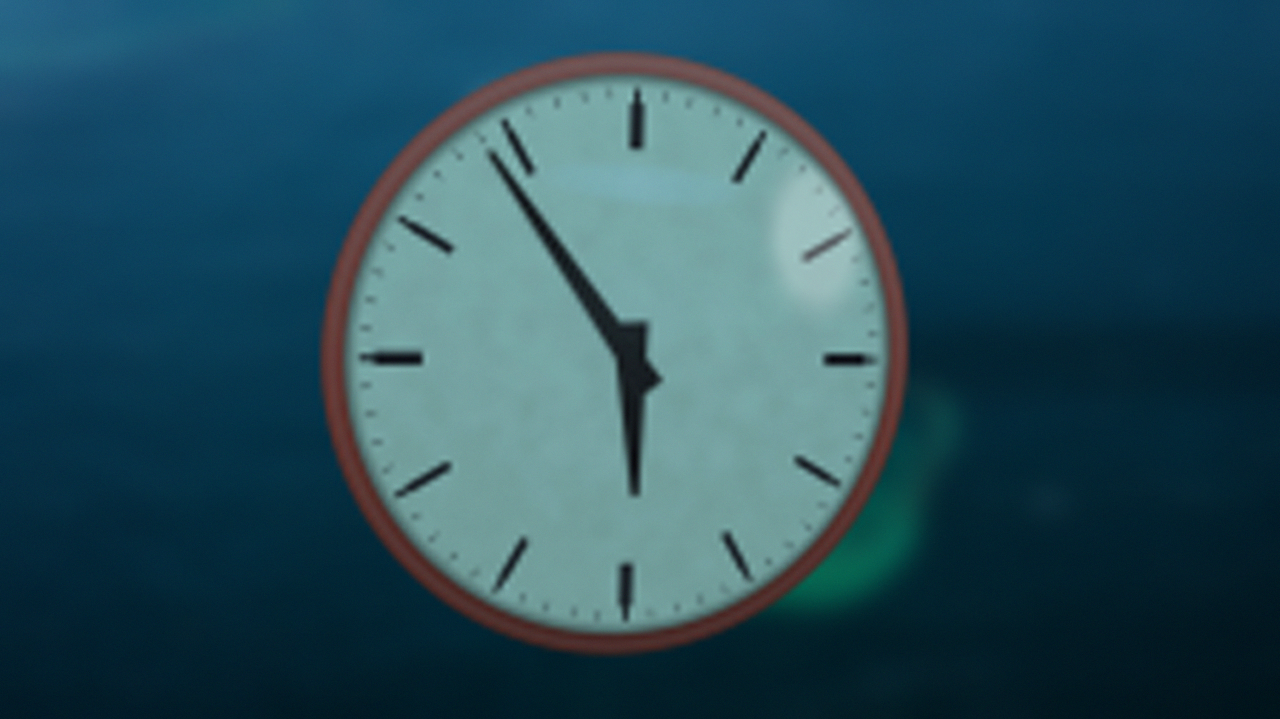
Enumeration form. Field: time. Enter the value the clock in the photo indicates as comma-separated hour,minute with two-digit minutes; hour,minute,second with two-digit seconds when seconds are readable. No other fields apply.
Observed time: 5,54
